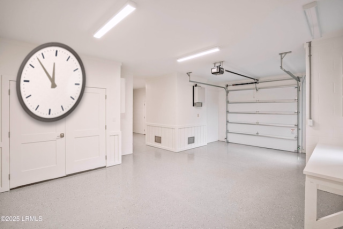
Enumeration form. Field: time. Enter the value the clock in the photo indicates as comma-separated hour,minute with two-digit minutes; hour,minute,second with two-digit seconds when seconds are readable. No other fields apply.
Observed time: 11,53
